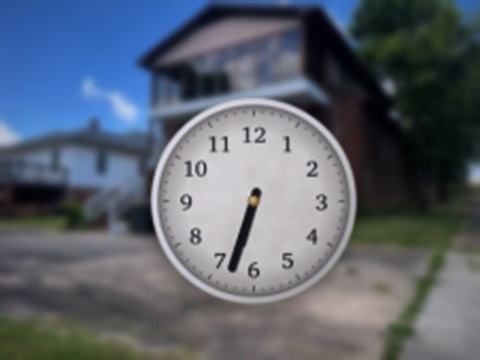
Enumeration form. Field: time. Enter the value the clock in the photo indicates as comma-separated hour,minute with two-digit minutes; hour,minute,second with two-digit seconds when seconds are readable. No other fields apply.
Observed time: 6,33
